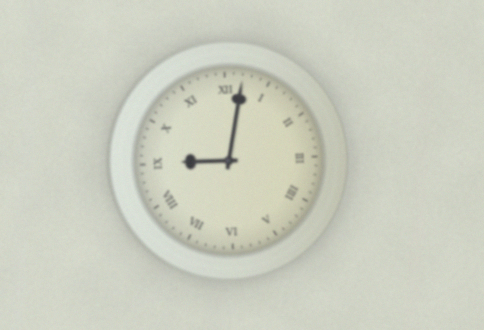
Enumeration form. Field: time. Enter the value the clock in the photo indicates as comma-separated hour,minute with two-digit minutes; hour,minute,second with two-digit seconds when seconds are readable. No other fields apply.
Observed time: 9,02
